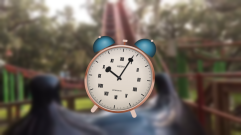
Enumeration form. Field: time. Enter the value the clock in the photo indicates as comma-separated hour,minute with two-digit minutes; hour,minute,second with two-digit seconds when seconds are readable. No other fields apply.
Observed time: 10,04
